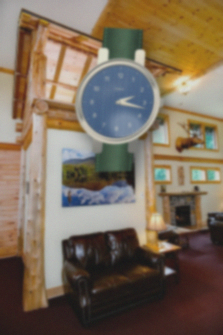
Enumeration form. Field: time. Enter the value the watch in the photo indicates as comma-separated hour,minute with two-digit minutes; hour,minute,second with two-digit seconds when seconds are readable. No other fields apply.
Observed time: 2,17
